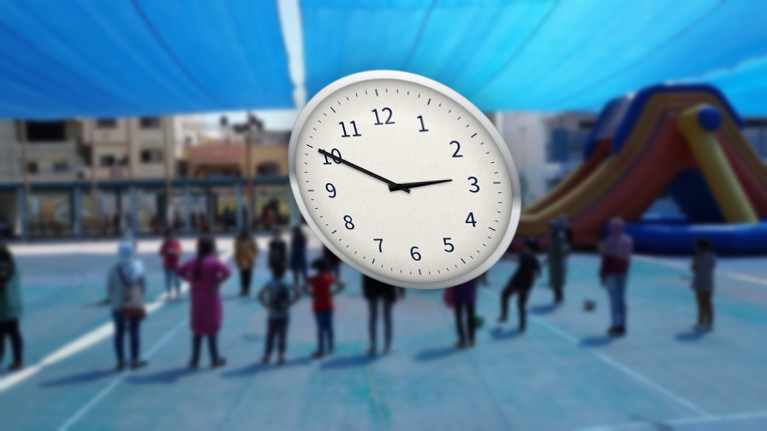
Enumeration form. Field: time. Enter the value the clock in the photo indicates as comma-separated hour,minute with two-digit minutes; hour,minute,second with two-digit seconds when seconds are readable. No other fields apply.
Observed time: 2,50
